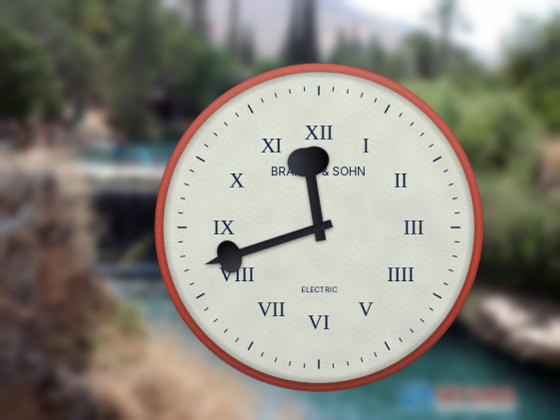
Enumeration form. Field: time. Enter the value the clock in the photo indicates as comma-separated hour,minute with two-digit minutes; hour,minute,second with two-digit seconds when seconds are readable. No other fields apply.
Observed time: 11,42
